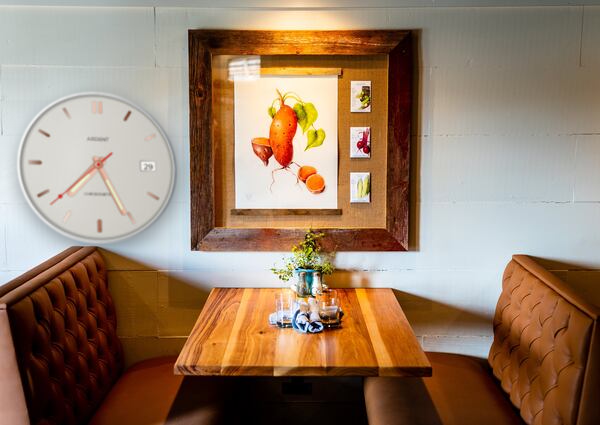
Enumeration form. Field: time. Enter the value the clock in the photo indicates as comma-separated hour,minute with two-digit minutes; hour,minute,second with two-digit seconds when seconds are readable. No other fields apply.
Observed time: 7,25,38
